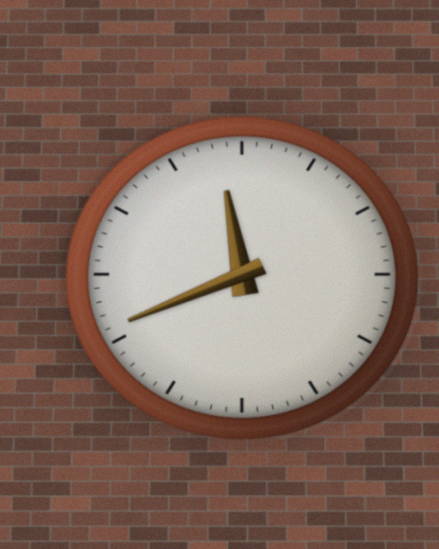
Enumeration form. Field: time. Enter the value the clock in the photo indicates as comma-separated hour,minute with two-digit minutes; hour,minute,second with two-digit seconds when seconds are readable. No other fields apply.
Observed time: 11,41
